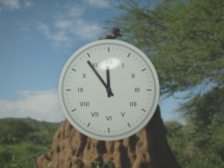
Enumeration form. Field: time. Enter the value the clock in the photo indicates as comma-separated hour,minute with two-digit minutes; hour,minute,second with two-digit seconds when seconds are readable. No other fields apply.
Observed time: 11,54
